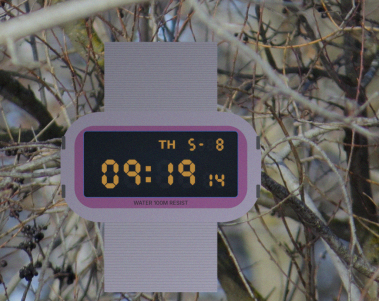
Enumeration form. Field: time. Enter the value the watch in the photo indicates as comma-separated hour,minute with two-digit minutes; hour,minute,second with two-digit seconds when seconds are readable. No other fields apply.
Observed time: 9,19,14
